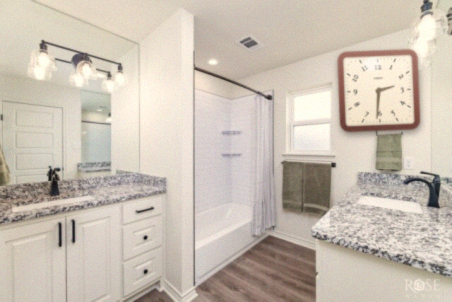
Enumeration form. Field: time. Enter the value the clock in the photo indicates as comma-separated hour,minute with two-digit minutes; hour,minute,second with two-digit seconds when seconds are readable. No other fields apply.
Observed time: 2,31
